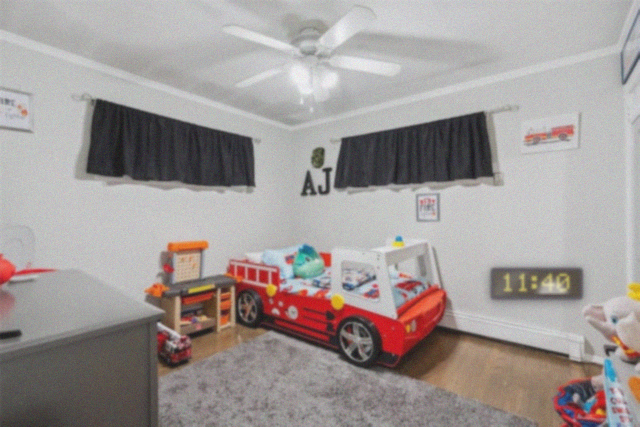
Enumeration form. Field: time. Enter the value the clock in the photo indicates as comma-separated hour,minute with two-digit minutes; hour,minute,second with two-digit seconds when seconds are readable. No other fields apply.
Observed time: 11,40
